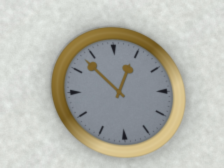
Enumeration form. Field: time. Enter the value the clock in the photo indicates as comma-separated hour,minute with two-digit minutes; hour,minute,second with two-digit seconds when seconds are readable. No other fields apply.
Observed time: 12,53
